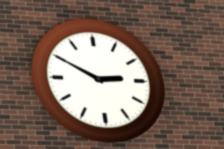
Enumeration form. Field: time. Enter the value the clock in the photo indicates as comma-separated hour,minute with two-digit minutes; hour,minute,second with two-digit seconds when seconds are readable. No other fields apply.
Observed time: 2,50
